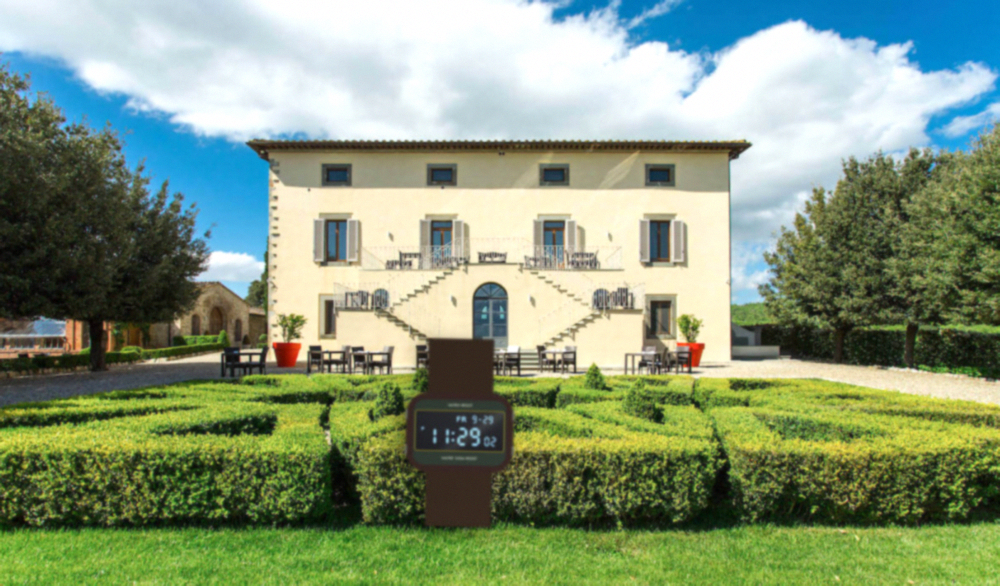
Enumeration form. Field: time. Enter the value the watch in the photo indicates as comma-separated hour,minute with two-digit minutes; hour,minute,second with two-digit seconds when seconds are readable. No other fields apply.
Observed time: 11,29
